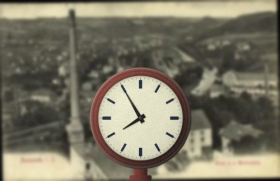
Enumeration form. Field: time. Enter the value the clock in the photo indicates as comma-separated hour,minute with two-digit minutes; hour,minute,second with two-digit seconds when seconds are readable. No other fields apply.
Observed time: 7,55
